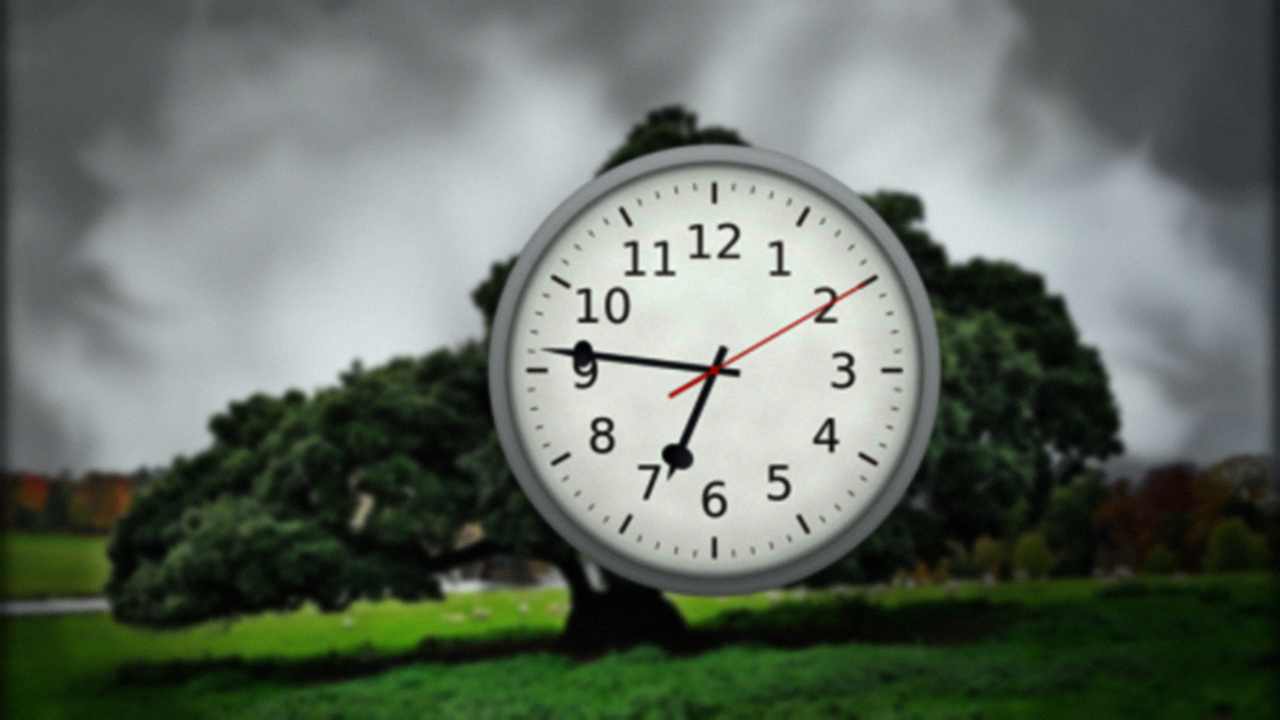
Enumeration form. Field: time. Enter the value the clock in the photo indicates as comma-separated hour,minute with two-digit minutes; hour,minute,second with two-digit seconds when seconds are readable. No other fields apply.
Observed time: 6,46,10
